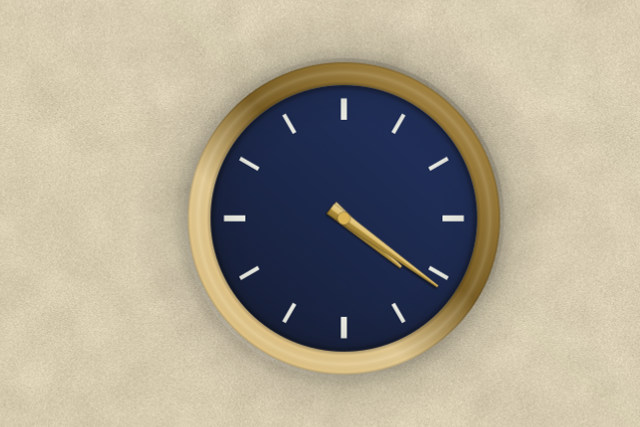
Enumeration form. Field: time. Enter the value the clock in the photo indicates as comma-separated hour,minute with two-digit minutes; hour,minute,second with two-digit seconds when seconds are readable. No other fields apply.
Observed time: 4,21
